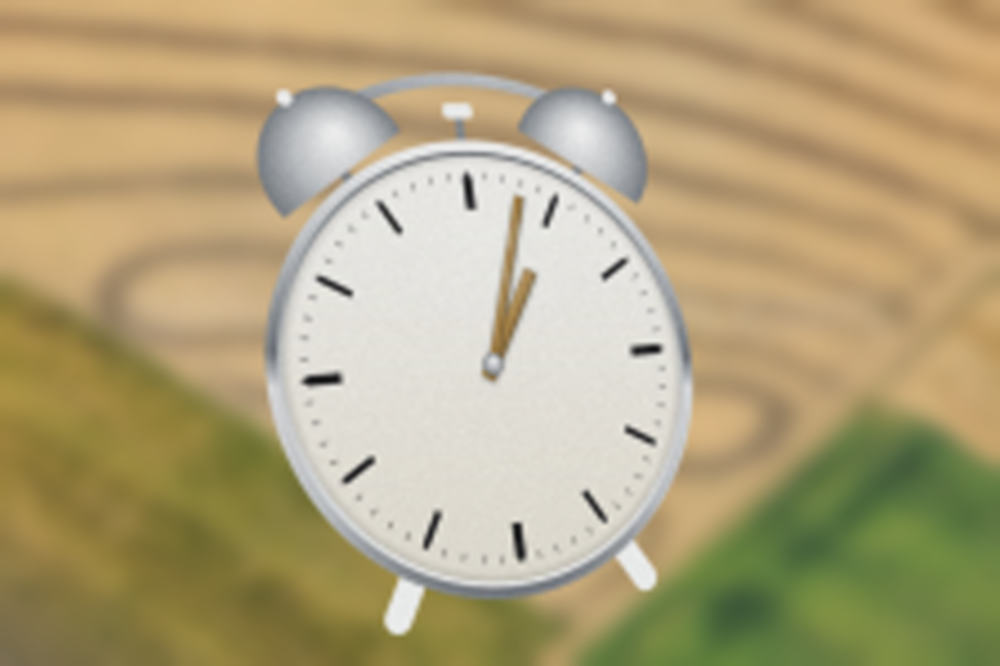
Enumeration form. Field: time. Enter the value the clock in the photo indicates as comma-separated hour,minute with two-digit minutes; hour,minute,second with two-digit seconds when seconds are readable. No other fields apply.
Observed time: 1,03
